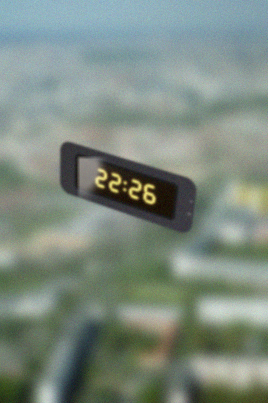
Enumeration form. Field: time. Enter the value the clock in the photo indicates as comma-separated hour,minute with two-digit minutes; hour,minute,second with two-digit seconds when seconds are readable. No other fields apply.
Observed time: 22,26
